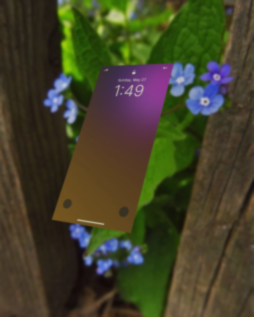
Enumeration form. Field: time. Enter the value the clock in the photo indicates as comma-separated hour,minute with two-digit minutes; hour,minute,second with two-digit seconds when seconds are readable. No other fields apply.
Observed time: 1,49
